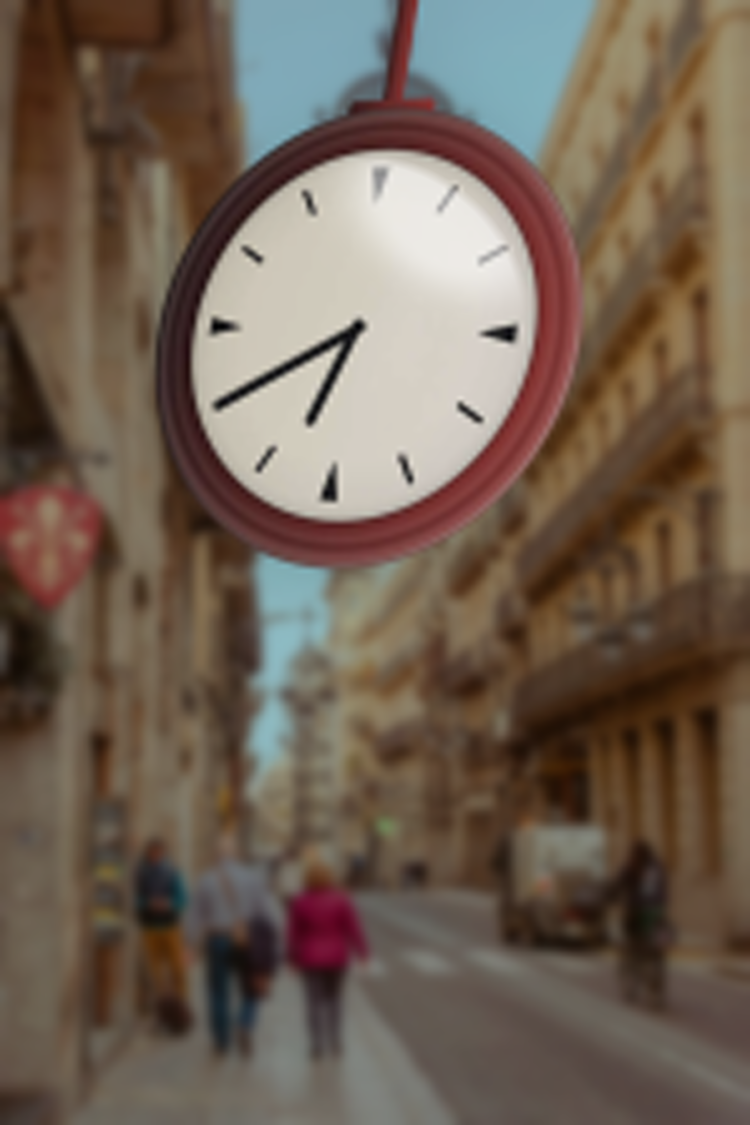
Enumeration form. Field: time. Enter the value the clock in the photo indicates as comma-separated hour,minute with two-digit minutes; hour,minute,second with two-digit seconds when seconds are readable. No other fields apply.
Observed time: 6,40
